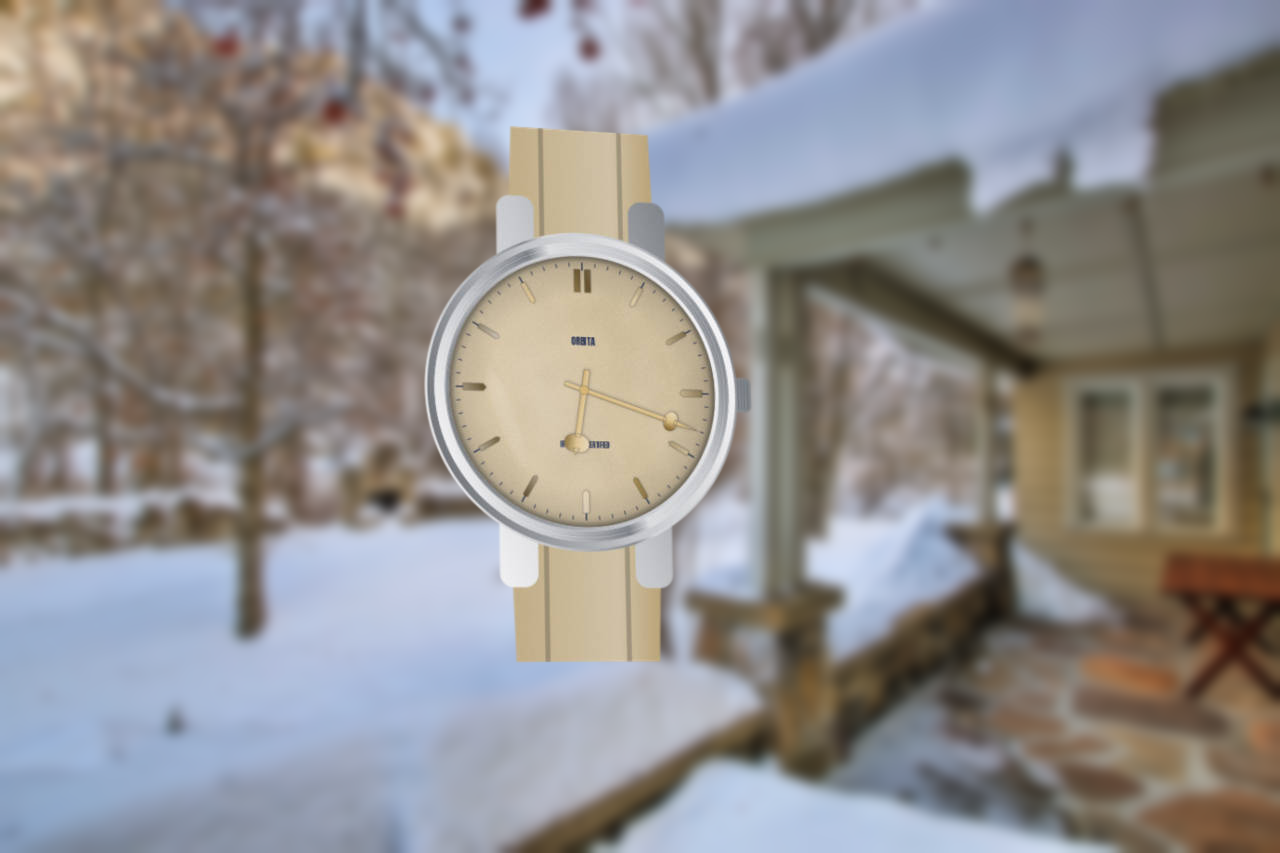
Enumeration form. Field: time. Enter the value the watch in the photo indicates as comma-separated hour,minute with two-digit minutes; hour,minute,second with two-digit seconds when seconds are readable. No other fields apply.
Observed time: 6,18
